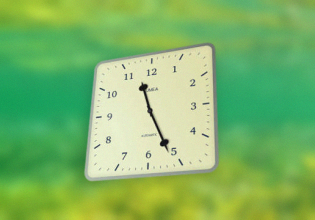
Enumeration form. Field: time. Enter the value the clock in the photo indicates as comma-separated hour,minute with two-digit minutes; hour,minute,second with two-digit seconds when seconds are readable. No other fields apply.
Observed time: 11,26
